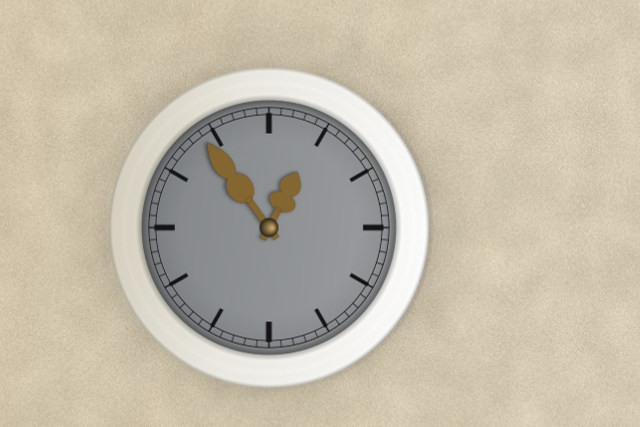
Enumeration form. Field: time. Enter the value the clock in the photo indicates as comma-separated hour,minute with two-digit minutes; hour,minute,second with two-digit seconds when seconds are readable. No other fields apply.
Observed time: 12,54
